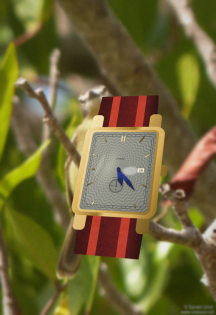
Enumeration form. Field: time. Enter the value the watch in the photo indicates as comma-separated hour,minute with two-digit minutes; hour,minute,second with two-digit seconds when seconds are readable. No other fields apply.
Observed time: 5,23
